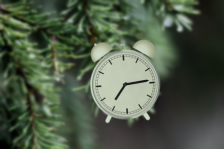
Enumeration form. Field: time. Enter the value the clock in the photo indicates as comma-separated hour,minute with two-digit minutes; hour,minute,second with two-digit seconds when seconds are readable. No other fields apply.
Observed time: 7,14
